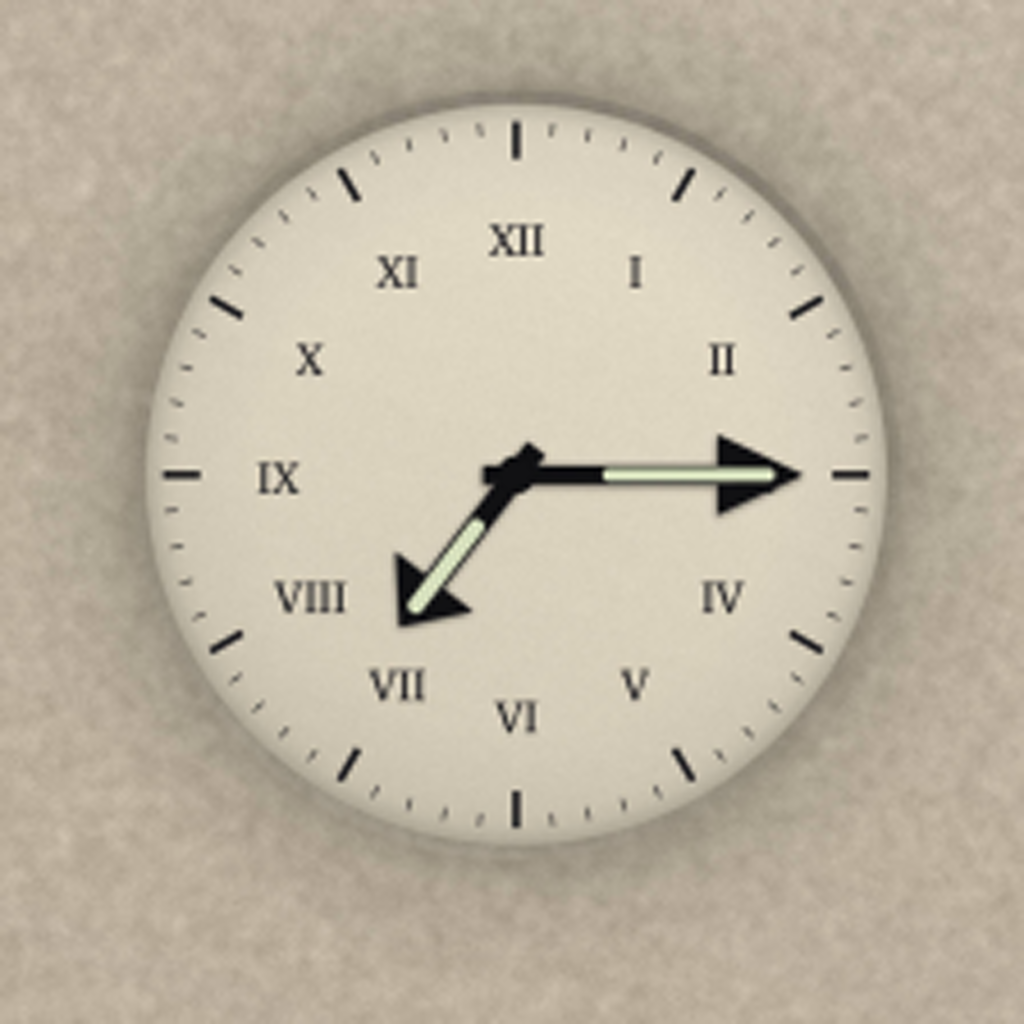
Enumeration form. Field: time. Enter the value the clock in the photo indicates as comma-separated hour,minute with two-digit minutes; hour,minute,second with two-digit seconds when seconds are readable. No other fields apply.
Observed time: 7,15
